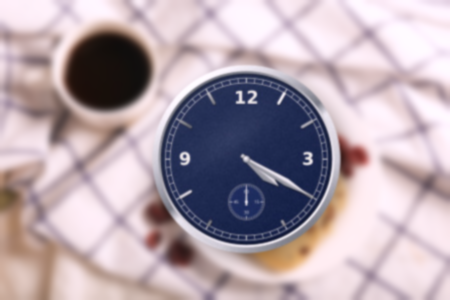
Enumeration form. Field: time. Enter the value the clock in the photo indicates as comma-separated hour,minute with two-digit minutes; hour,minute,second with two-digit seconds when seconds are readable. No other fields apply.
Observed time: 4,20
